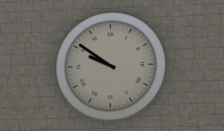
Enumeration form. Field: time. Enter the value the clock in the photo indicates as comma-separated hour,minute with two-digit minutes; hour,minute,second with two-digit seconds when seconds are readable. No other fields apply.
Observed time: 9,51
